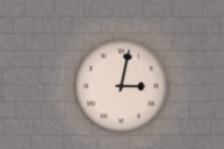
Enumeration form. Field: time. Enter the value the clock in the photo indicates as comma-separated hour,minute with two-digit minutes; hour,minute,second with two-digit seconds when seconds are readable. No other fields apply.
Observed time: 3,02
